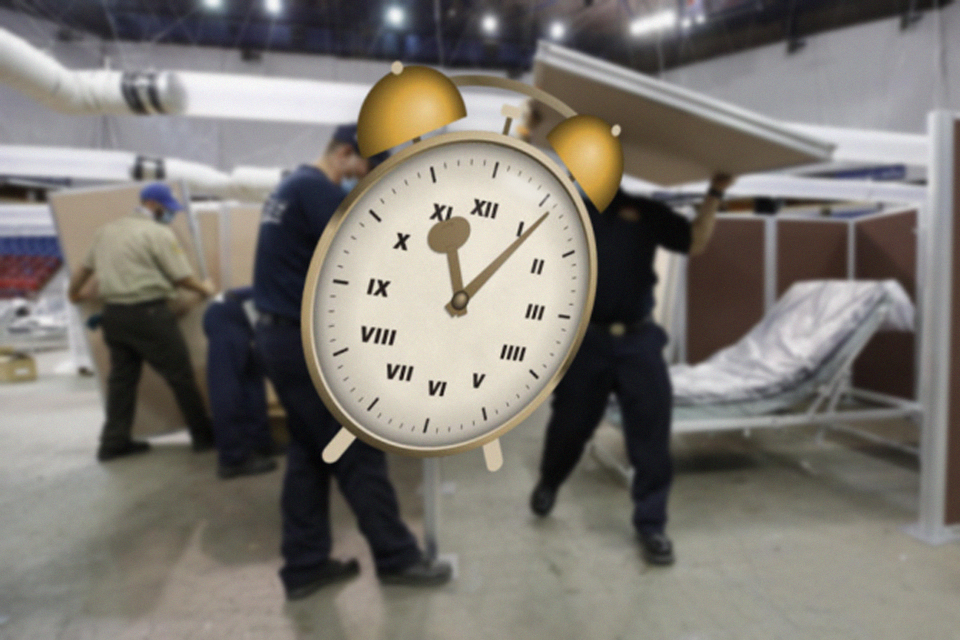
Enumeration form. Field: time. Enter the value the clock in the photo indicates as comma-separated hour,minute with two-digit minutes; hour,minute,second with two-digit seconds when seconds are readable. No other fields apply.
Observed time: 11,06
